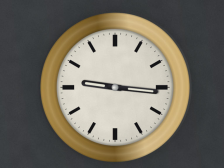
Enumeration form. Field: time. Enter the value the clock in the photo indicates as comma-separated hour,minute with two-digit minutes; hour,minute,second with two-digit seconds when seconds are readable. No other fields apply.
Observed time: 9,16
